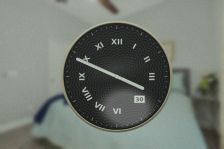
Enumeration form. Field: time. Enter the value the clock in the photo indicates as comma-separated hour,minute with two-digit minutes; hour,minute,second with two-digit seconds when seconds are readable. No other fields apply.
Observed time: 3,49
